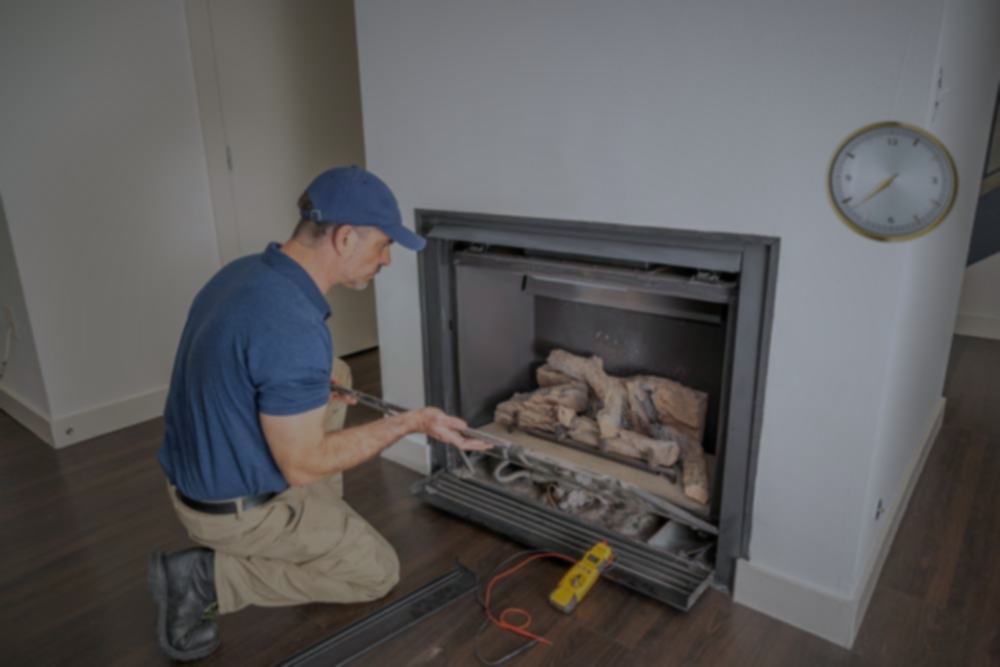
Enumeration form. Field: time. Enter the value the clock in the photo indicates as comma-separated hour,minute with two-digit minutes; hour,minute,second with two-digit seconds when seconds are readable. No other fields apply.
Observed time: 7,38
